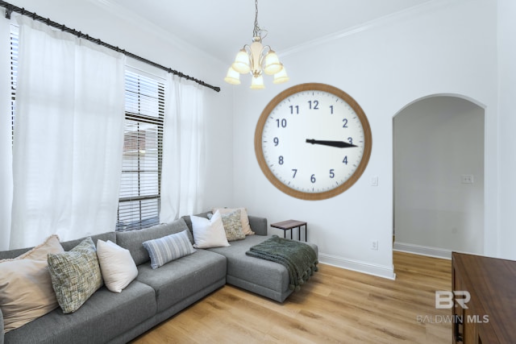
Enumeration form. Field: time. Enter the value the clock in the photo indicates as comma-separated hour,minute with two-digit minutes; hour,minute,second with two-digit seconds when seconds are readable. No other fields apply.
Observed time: 3,16
